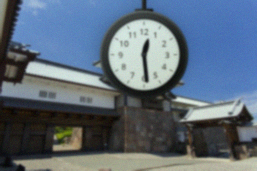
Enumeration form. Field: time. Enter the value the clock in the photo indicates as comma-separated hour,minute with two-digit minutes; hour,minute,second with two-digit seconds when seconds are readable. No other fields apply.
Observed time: 12,29
